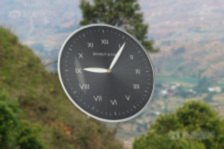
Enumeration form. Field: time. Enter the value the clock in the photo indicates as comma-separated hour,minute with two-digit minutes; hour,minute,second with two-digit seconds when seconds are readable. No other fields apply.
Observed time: 9,06
